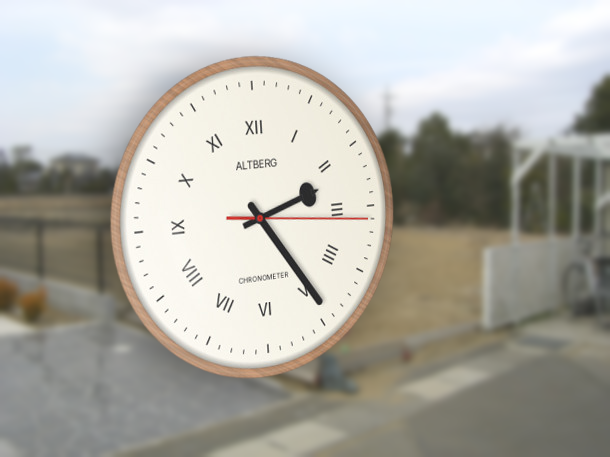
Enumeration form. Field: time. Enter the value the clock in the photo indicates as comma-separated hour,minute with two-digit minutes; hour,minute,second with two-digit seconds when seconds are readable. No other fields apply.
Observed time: 2,24,16
